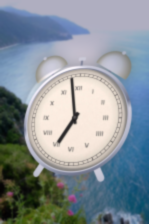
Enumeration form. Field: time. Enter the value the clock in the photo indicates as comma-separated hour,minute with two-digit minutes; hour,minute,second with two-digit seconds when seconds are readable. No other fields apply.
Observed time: 6,58
